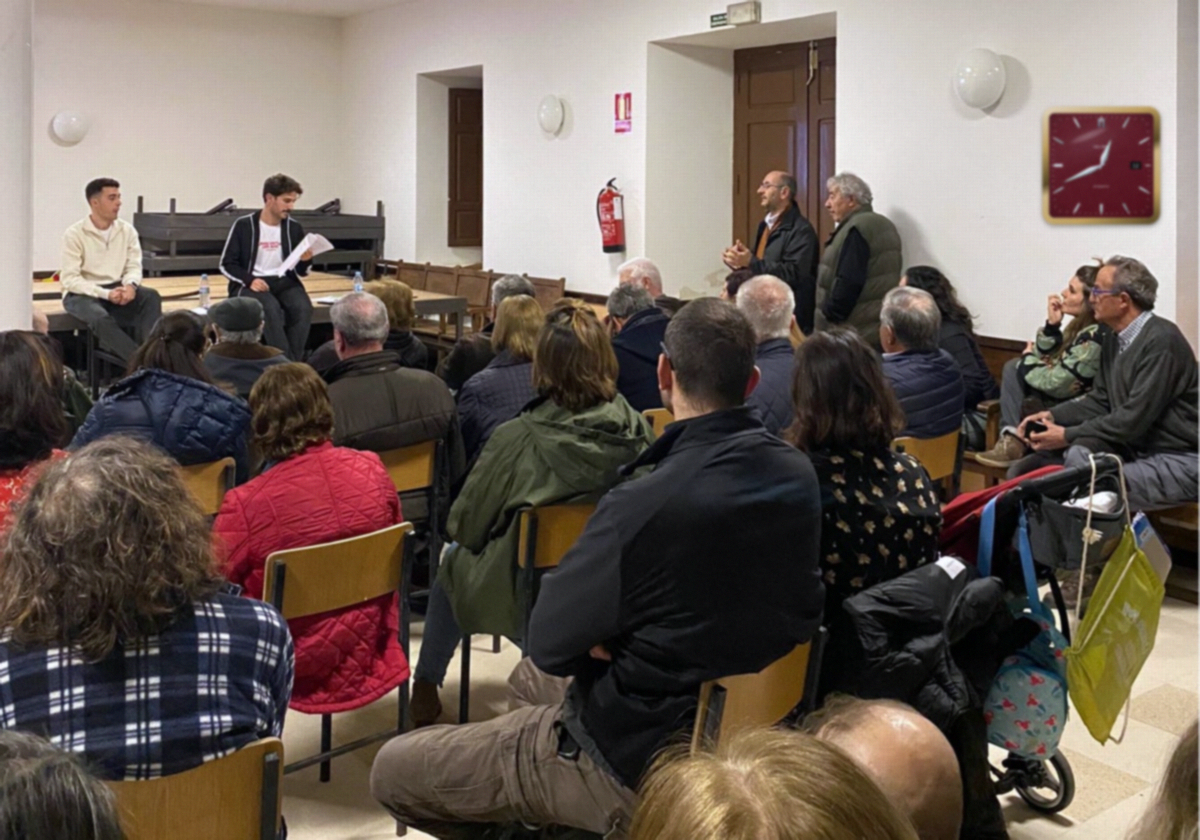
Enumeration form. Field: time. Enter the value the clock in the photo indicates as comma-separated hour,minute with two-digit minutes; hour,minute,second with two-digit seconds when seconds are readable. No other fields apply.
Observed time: 12,41
